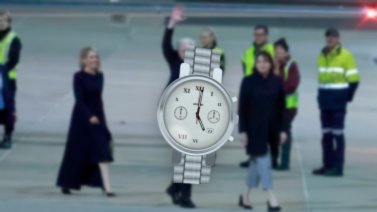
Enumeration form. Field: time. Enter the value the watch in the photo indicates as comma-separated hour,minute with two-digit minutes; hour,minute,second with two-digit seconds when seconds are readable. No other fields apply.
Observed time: 5,01
